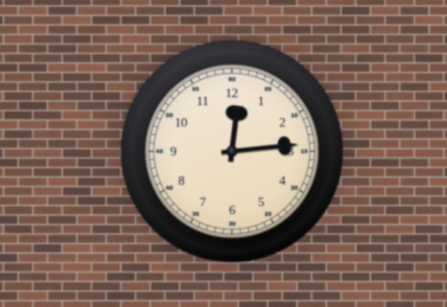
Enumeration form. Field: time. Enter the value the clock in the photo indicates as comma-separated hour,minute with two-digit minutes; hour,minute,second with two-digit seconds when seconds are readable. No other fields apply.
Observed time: 12,14
